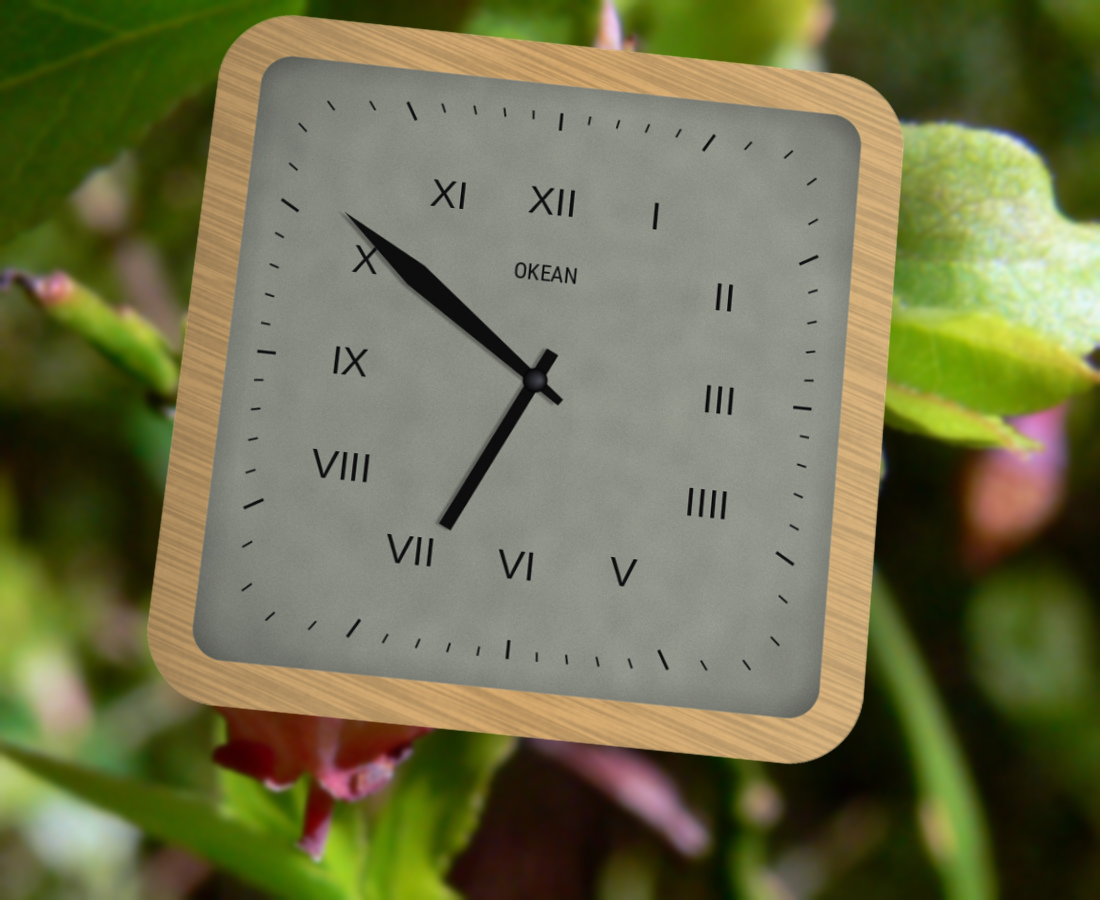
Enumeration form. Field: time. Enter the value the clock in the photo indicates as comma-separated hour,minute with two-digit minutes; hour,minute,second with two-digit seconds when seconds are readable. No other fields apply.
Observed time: 6,51
